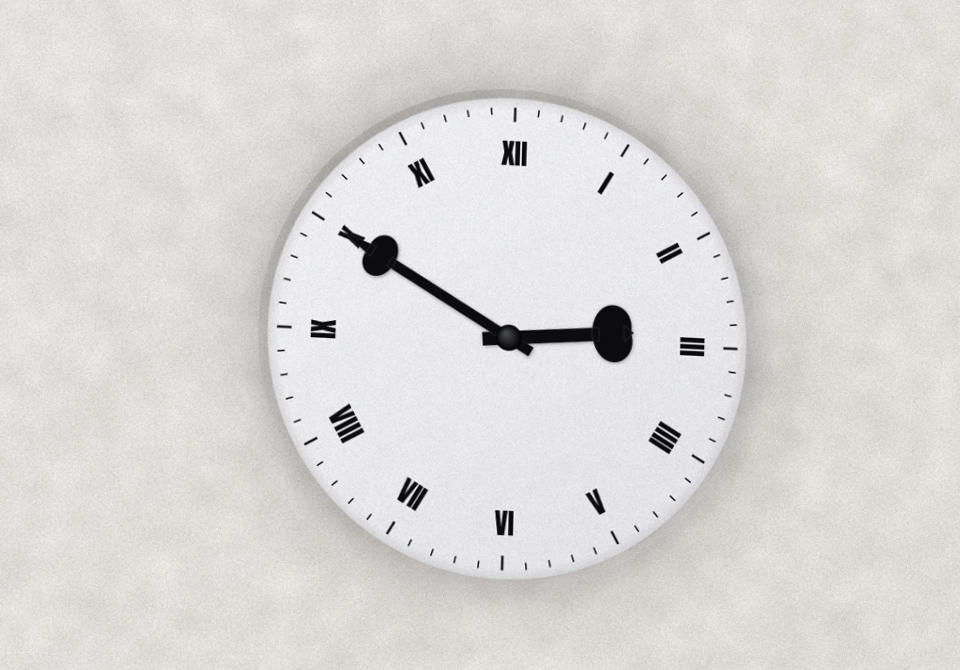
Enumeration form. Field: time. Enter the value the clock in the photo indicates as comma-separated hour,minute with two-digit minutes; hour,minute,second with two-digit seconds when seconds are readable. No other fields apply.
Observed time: 2,50
